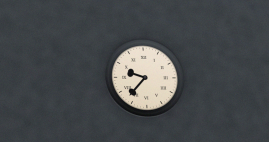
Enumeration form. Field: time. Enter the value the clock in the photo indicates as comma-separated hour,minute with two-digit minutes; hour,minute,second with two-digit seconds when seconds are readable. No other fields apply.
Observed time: 9,37
